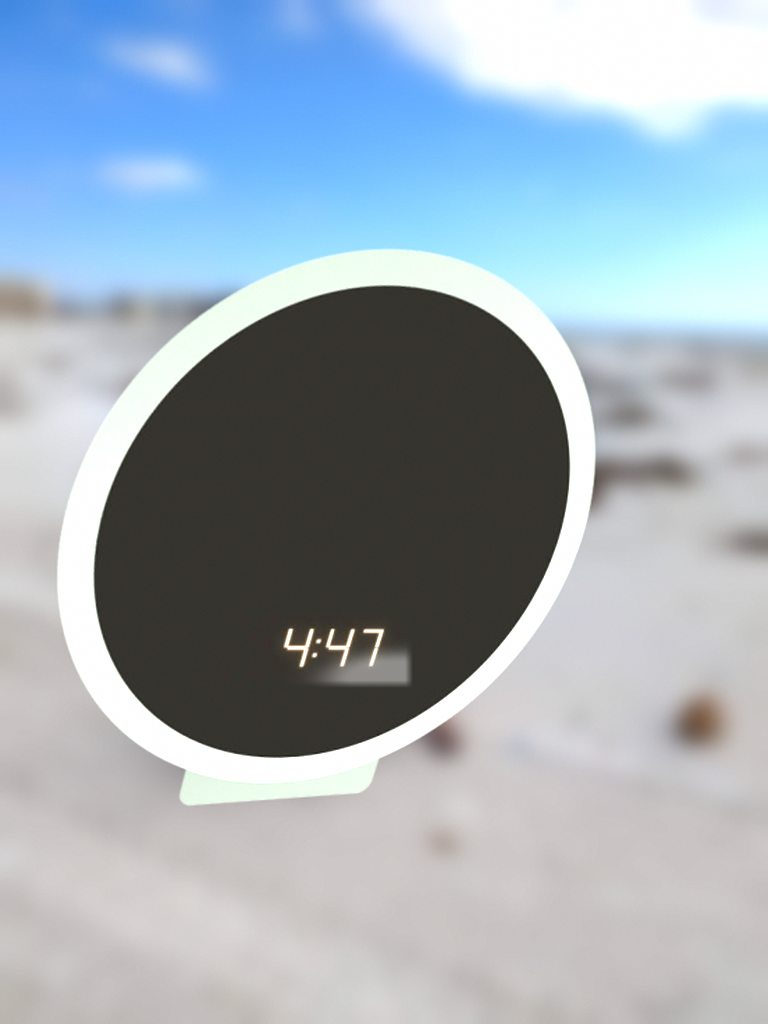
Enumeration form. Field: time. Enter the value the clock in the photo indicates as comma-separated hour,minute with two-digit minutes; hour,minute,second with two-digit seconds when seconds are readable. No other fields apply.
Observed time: 4,47
